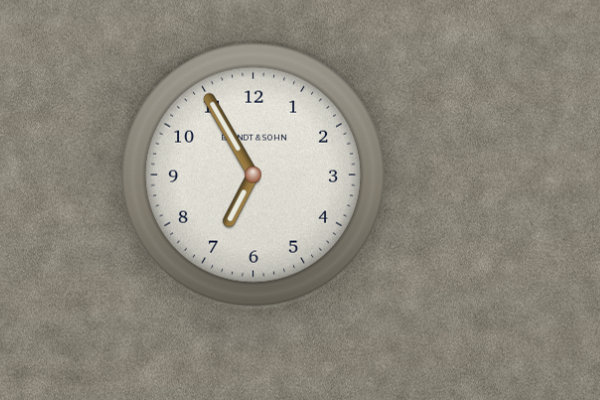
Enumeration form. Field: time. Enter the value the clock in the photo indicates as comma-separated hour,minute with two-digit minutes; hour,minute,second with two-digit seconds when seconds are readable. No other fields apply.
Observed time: 6,55
